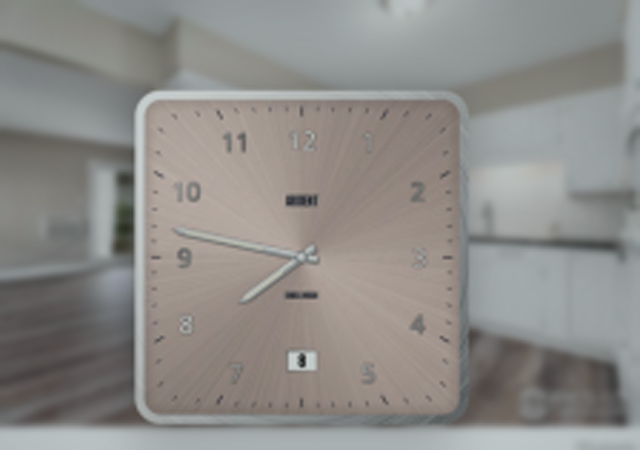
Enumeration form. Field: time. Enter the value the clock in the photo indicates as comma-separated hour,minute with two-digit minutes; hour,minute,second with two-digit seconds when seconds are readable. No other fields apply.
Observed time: 7,47
